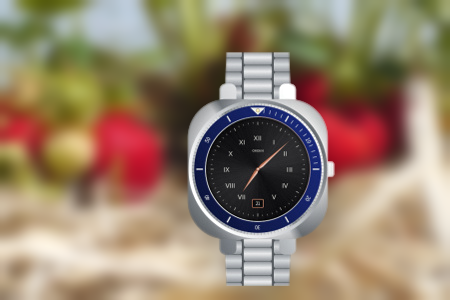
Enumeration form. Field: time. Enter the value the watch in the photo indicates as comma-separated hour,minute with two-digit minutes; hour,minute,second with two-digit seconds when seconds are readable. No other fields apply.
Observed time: 7,08
